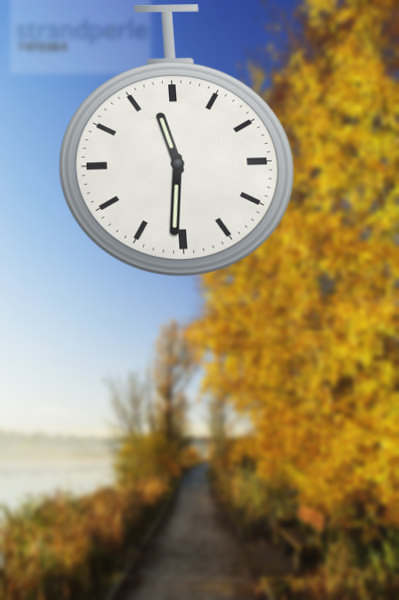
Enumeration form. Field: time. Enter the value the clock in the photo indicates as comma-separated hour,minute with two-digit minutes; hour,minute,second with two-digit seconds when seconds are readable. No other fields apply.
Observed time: 11,31
